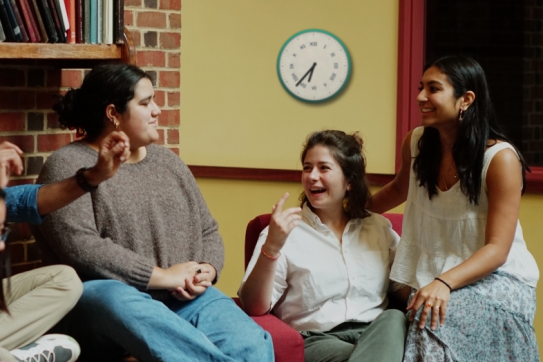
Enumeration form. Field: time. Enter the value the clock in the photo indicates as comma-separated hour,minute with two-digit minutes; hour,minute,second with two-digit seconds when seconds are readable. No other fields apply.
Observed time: 6,37
